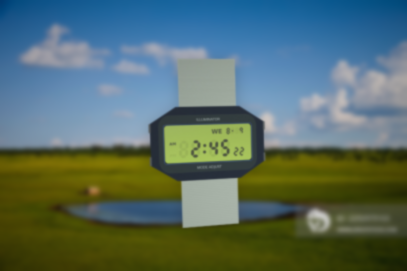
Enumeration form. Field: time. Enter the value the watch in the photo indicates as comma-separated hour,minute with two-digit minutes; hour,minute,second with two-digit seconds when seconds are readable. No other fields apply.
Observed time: 2,45
